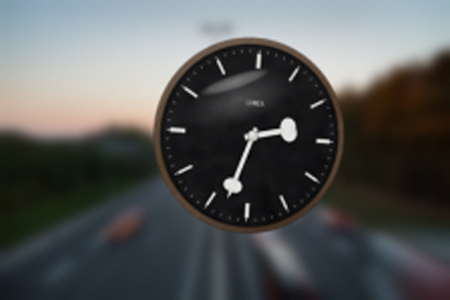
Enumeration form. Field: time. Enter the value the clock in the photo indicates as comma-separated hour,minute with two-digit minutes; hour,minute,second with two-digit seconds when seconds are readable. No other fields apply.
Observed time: 2,33
